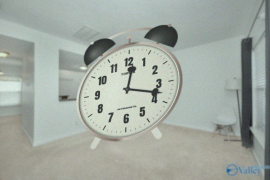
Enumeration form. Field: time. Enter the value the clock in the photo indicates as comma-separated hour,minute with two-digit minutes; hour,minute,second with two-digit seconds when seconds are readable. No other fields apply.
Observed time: 12,18
